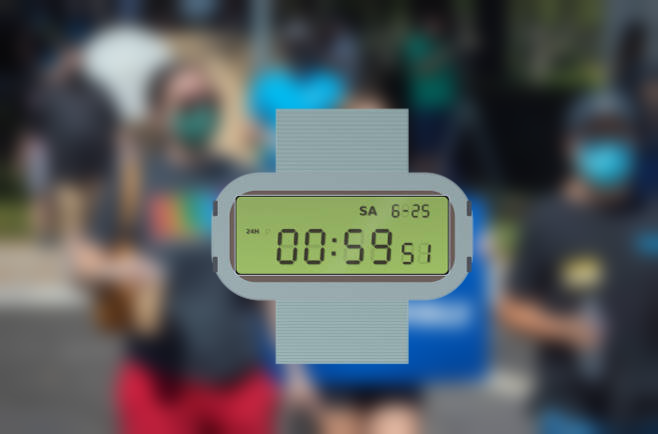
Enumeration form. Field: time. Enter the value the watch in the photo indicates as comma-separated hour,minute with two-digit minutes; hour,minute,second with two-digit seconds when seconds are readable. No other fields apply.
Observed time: 0,59,51
